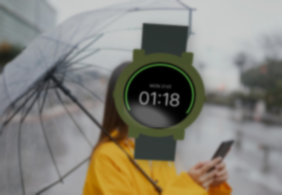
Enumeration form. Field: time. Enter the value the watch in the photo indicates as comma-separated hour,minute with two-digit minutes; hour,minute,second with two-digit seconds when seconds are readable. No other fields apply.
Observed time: 1,18
